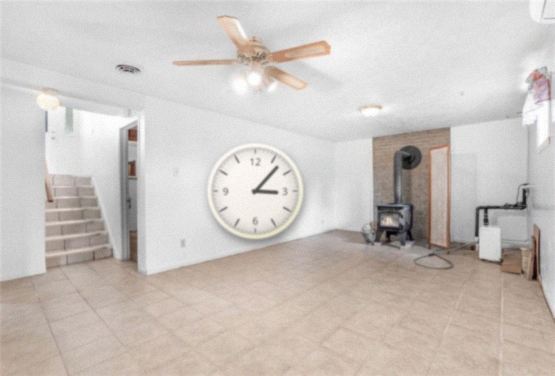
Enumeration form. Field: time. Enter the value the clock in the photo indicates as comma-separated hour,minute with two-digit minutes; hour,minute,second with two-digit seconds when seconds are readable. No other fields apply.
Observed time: 3,07
